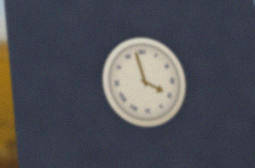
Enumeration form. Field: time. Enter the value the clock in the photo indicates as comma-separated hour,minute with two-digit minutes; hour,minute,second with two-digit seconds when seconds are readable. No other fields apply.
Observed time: 3,58
